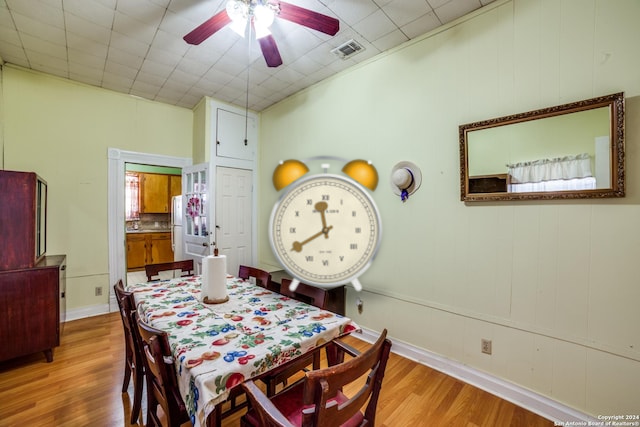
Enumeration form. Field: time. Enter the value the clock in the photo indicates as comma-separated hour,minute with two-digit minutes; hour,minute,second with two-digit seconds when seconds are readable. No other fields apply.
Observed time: 11,40
